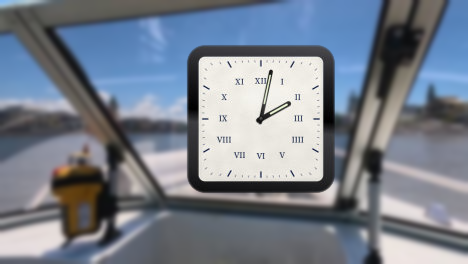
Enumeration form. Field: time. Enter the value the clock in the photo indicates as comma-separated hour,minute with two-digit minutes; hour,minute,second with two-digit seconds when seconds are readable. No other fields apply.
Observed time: 2,02
